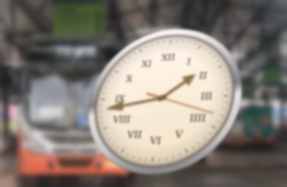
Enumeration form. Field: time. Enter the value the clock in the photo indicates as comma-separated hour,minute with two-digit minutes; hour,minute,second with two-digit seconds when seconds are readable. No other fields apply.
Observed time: 1,43,18
